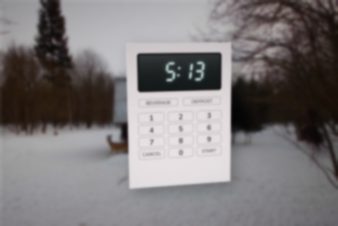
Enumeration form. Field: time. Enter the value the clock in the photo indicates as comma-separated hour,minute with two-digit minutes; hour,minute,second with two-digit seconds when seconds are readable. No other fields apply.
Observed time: 5,13
